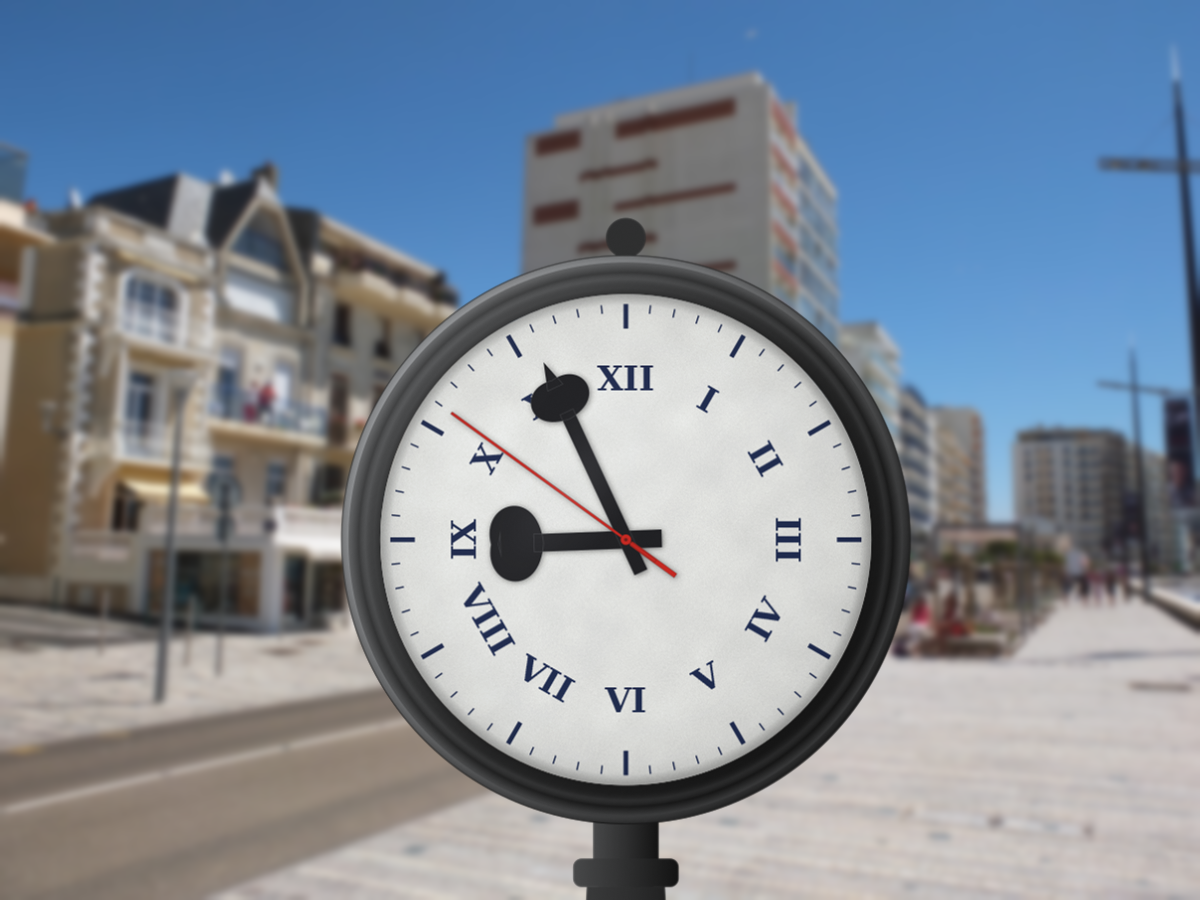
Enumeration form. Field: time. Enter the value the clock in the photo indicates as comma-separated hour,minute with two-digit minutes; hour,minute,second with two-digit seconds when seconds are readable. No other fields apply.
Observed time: 8,55,51
